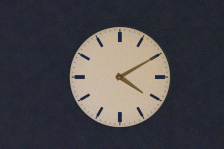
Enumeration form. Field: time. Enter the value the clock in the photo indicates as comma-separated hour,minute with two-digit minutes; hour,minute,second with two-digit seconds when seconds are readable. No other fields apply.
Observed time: 4,10
